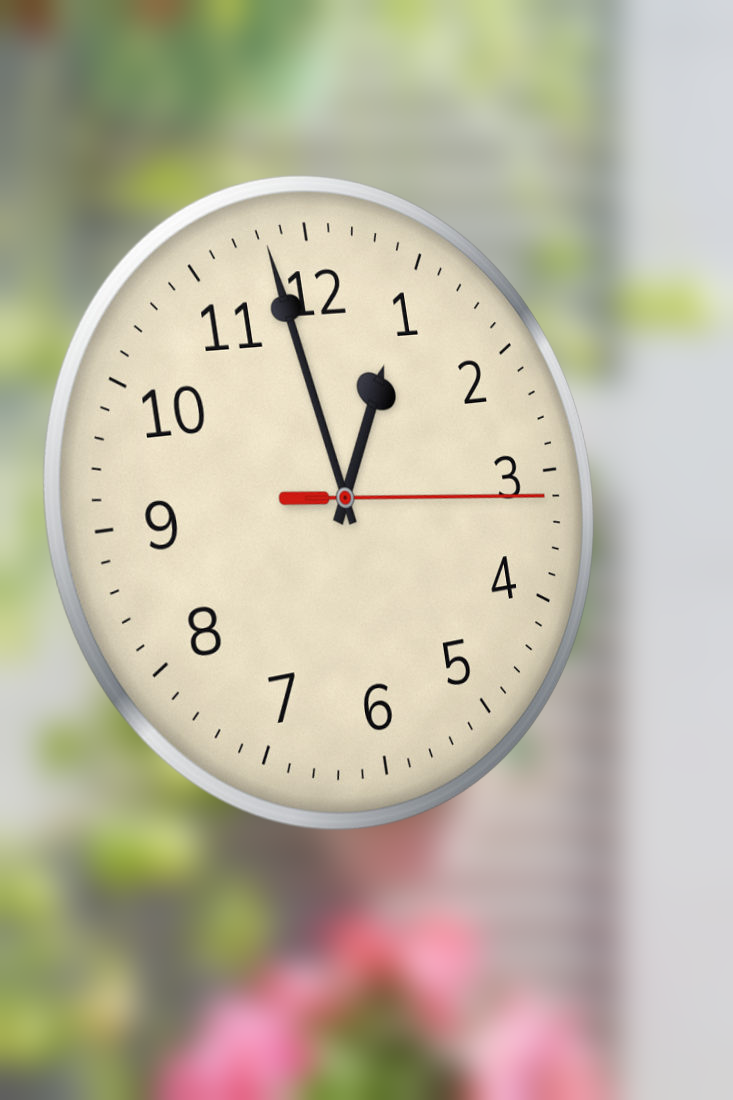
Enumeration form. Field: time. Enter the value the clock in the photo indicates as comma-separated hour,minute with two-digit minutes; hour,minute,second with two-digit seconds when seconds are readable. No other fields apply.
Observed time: 12,58,16
